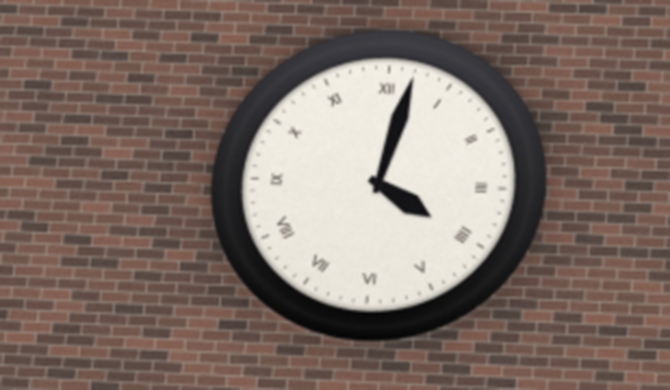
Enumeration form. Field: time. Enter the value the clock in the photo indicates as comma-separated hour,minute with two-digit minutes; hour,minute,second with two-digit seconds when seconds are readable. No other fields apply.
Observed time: 4,02
